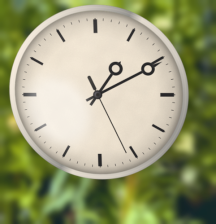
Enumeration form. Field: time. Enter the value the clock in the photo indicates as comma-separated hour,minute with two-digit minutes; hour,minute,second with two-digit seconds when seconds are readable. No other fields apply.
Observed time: 1,10,26
